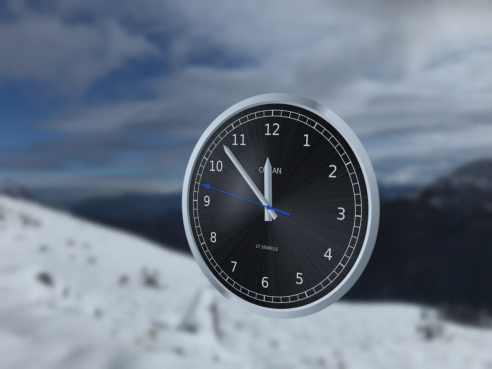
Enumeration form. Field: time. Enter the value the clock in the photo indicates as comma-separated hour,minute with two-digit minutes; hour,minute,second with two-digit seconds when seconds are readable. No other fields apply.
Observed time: 11,52,47
